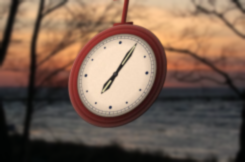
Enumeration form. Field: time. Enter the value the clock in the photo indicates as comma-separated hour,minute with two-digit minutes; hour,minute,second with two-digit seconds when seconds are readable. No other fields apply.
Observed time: 7,05
